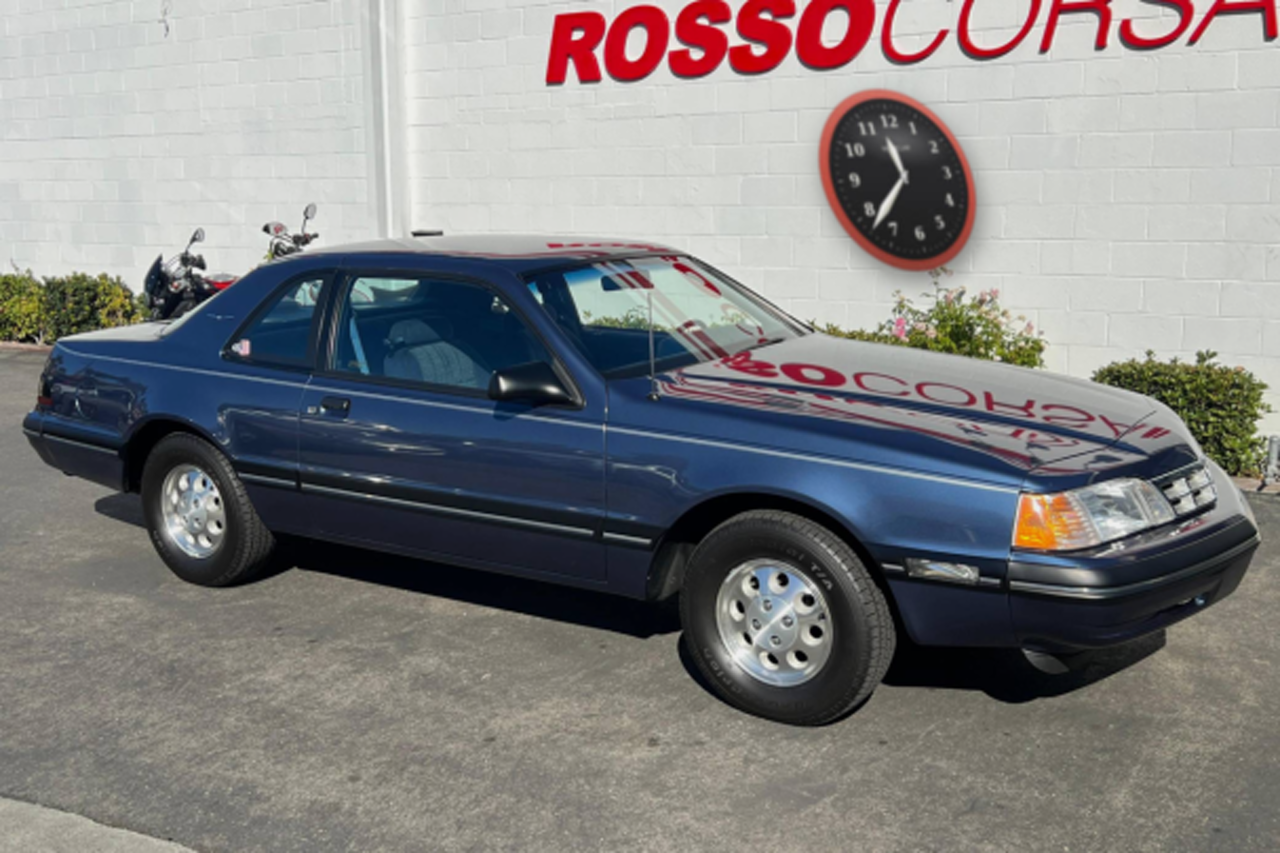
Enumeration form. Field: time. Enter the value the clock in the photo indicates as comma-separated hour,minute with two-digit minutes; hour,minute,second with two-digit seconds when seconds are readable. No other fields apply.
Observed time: 11,38
